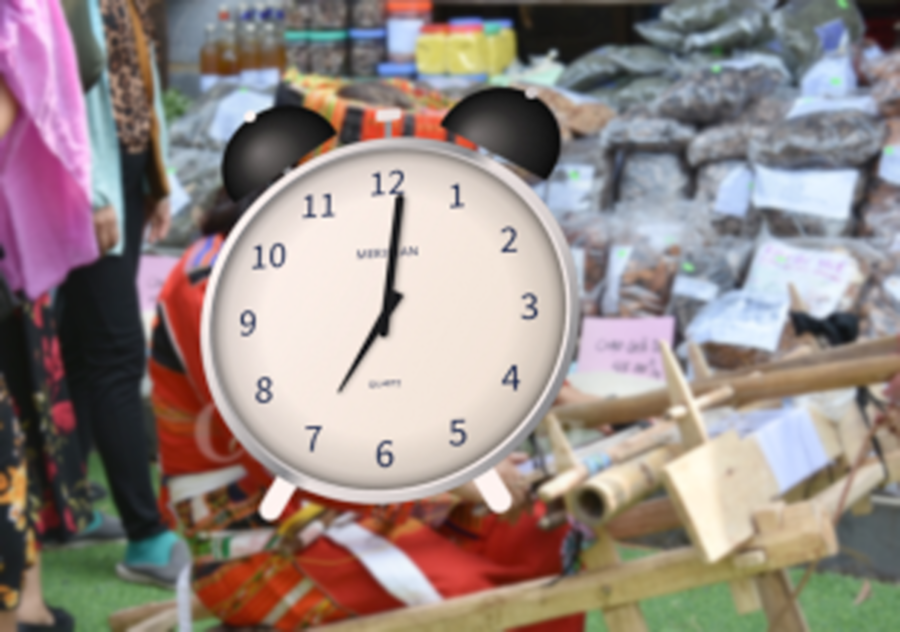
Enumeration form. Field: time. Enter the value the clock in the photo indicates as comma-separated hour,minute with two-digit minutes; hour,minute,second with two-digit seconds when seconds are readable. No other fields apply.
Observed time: 7,01
